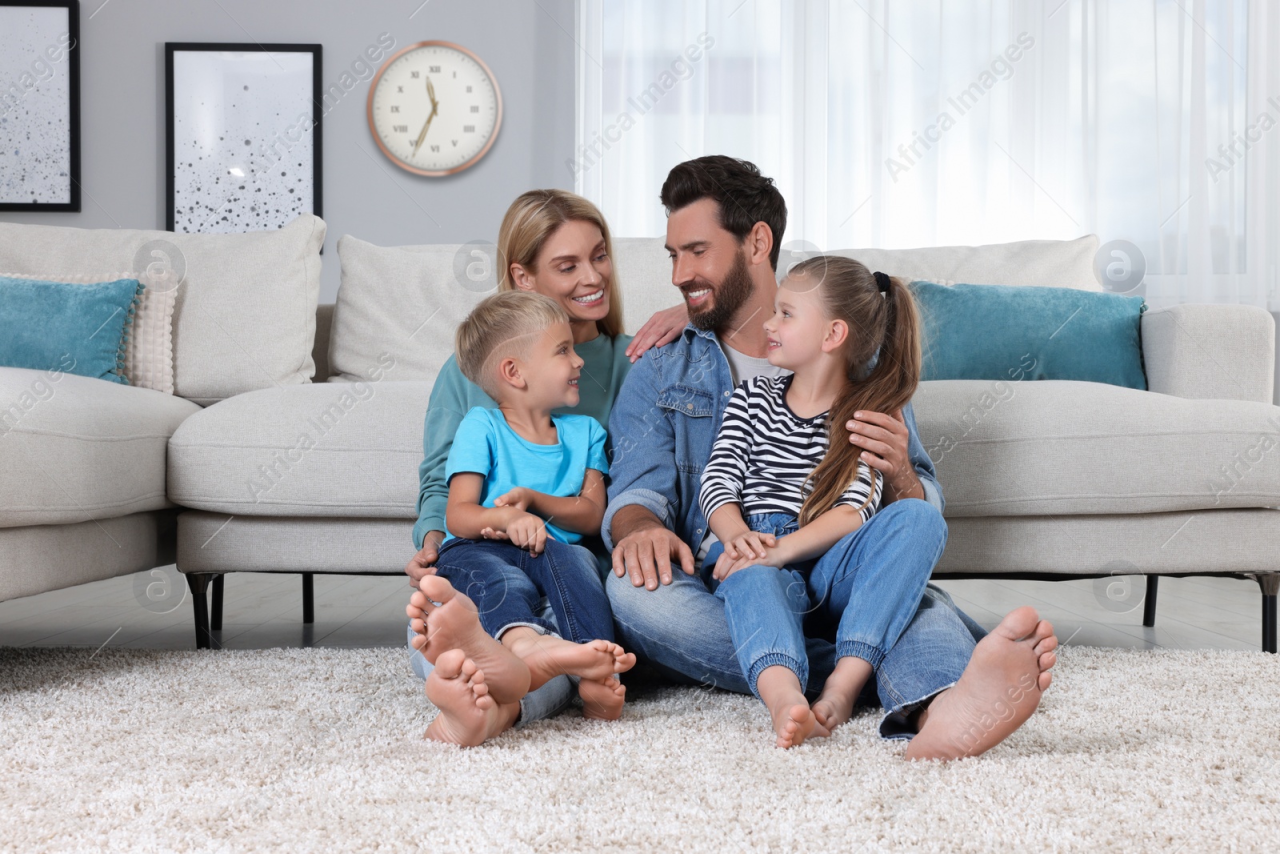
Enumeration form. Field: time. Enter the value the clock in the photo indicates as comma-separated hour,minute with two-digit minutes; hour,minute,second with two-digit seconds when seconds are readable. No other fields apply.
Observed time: 11,34
